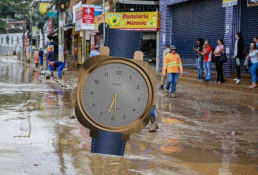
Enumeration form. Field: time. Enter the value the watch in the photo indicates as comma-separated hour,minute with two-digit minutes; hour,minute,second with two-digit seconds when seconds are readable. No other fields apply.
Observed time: 6,29
